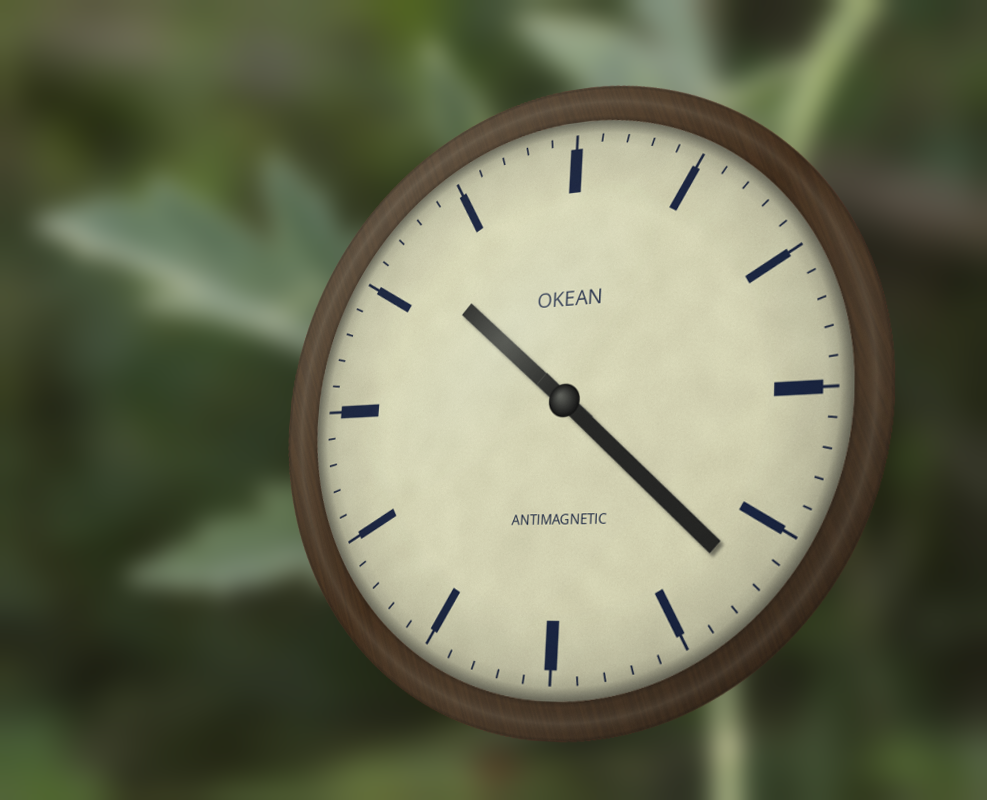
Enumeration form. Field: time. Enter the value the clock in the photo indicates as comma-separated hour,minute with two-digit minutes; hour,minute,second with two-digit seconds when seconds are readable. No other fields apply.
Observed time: 10,22
